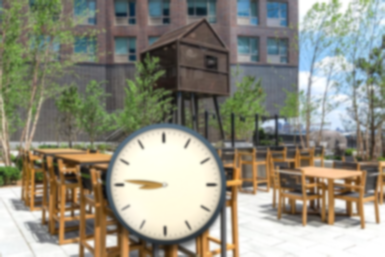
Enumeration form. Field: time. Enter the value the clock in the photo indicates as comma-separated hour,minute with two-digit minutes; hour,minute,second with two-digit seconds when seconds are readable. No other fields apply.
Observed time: 8,46
